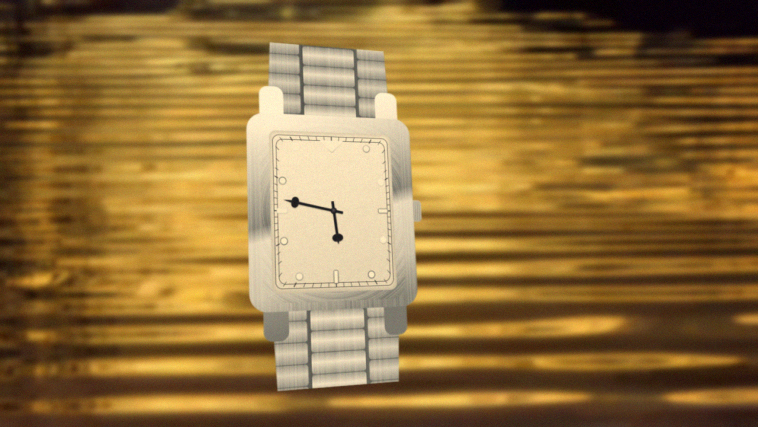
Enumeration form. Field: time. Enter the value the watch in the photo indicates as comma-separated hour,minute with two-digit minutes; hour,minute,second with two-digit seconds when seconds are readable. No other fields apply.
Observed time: 5,47
